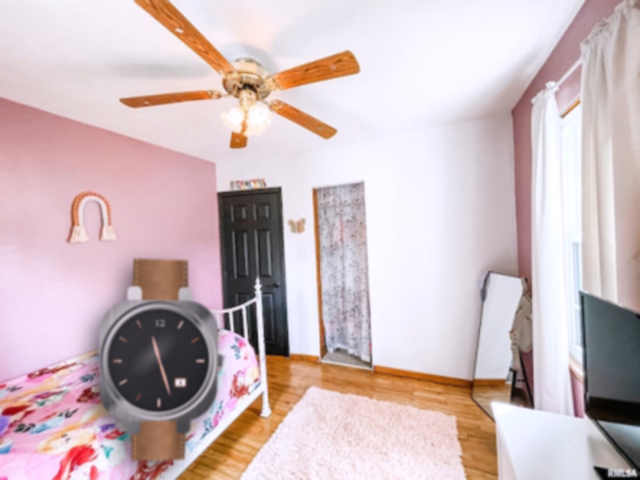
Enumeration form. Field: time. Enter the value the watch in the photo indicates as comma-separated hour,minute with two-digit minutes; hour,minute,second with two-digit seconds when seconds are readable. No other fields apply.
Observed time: 11,27
